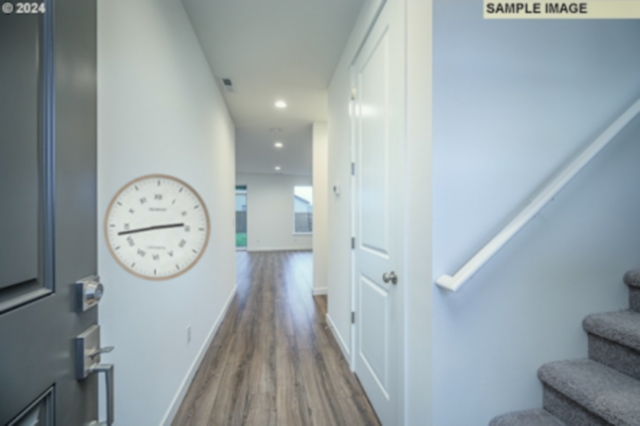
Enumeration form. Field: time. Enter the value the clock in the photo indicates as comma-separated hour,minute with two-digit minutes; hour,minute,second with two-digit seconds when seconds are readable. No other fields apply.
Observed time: 2,43
